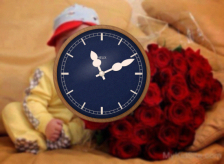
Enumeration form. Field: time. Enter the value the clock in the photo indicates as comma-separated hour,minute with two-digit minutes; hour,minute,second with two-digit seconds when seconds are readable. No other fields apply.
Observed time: 11,11
